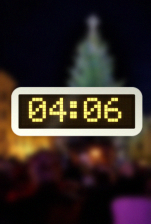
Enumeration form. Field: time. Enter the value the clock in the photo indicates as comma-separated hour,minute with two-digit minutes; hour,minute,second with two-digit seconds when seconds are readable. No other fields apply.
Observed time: 4,06
